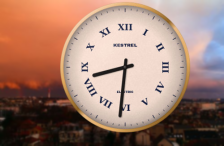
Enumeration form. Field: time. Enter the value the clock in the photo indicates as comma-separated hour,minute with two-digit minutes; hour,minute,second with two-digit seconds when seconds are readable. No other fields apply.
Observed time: 8,31
